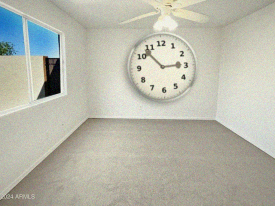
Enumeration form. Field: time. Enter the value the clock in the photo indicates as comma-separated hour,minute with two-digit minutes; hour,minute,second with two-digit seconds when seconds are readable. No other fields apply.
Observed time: 2,53
